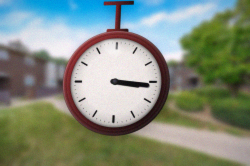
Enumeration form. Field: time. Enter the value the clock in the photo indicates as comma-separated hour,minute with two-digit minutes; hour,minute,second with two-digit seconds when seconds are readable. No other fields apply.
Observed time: 3,16
